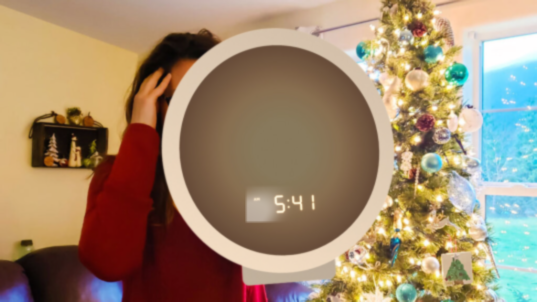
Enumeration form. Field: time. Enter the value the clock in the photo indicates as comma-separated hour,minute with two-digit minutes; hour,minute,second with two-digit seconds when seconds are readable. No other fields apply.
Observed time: 5,41
